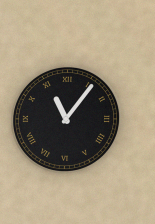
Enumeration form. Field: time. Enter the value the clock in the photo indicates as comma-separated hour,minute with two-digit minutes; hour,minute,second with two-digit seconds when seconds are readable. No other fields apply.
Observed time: 11,06
